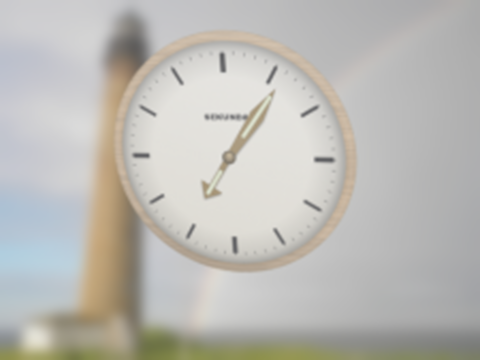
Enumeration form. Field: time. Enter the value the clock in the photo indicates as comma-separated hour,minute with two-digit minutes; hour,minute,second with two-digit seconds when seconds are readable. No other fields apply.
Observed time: 7,06
